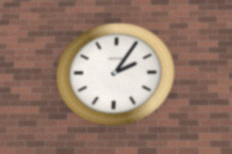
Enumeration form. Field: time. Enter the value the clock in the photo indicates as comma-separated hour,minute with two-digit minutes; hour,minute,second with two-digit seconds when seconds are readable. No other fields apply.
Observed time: 2,05
